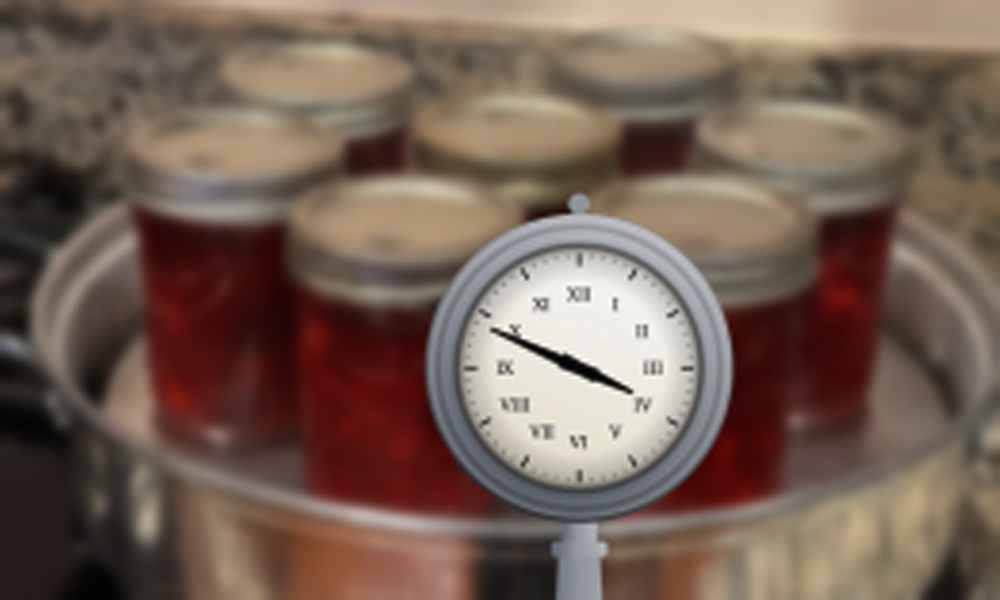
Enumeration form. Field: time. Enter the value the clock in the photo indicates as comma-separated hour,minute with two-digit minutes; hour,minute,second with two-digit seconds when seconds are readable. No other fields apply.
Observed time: 3,49
